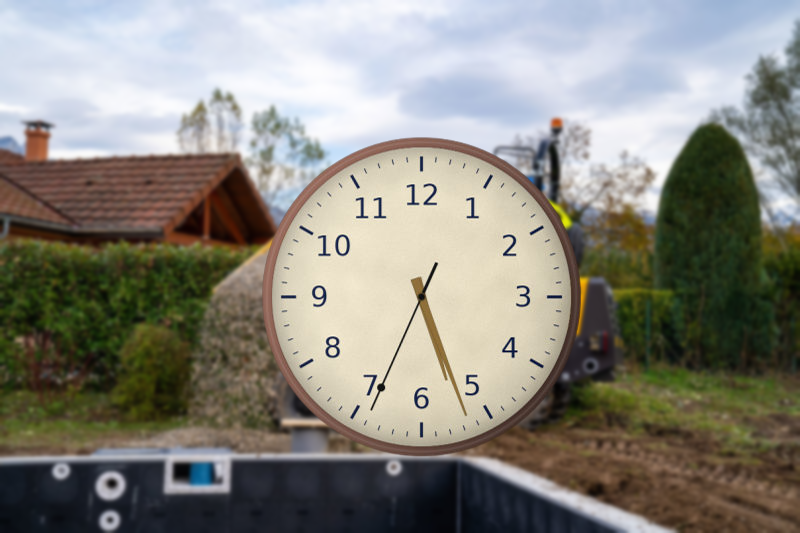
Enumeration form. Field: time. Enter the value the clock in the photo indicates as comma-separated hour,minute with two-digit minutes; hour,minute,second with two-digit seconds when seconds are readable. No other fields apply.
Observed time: 5,26,34
